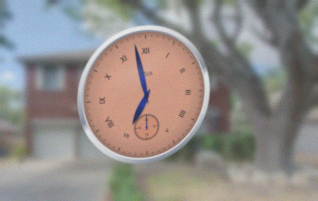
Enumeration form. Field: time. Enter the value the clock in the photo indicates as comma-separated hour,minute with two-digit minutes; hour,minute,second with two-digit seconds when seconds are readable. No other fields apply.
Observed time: 6,58
